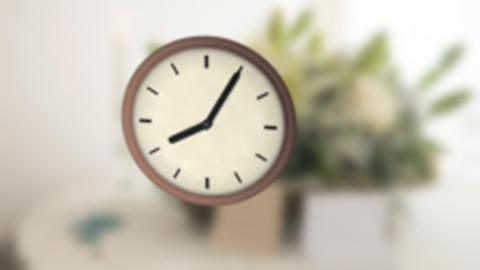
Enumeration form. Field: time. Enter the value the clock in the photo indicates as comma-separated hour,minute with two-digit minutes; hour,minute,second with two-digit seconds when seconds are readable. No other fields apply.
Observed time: 8,05
